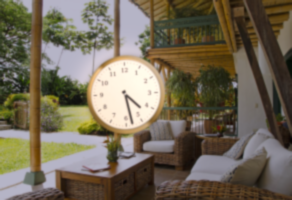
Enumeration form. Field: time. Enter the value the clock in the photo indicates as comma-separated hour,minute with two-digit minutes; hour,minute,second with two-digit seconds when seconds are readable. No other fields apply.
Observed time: 4,28
